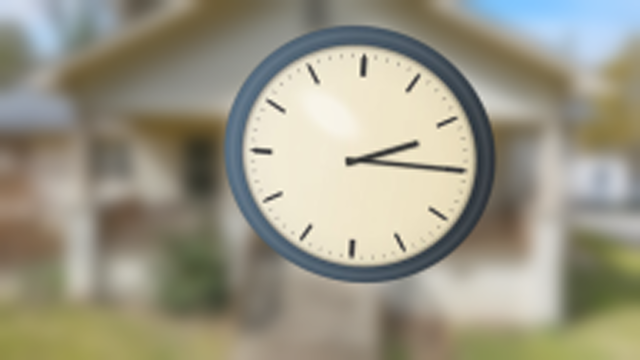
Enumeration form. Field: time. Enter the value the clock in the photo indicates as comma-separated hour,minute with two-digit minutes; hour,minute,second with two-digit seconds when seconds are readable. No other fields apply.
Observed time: 2,15
